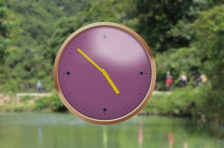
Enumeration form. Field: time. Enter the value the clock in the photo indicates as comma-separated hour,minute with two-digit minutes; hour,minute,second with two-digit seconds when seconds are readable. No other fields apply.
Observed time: 4,52
